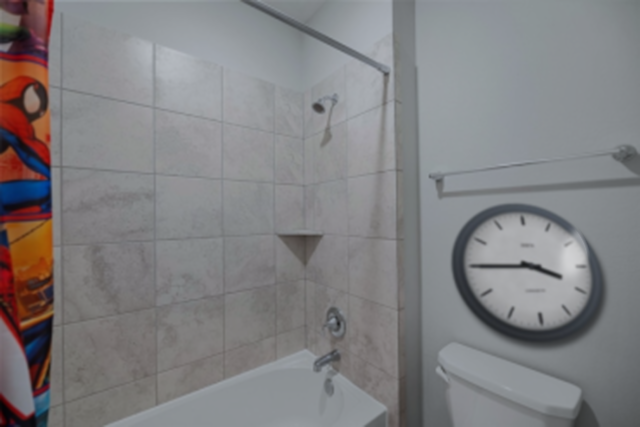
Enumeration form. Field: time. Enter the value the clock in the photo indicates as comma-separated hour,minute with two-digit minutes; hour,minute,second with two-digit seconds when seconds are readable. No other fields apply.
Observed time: 3,45
